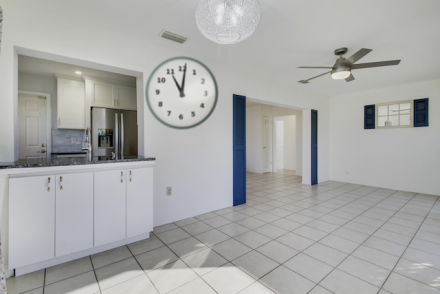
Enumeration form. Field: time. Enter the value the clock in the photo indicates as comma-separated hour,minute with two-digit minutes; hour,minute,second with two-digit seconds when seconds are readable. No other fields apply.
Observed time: 11,01
